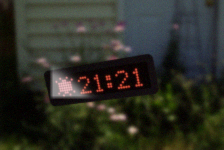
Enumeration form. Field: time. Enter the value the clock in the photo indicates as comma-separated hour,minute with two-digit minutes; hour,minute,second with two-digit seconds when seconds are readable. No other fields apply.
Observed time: 21,21
